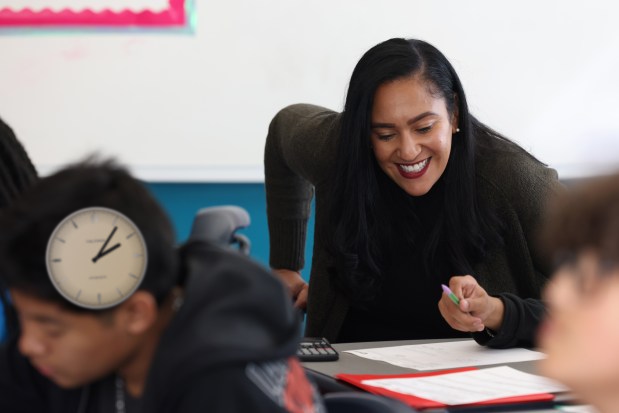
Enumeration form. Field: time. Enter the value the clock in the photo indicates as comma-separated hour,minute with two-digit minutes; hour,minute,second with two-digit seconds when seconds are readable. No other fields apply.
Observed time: 2,06
